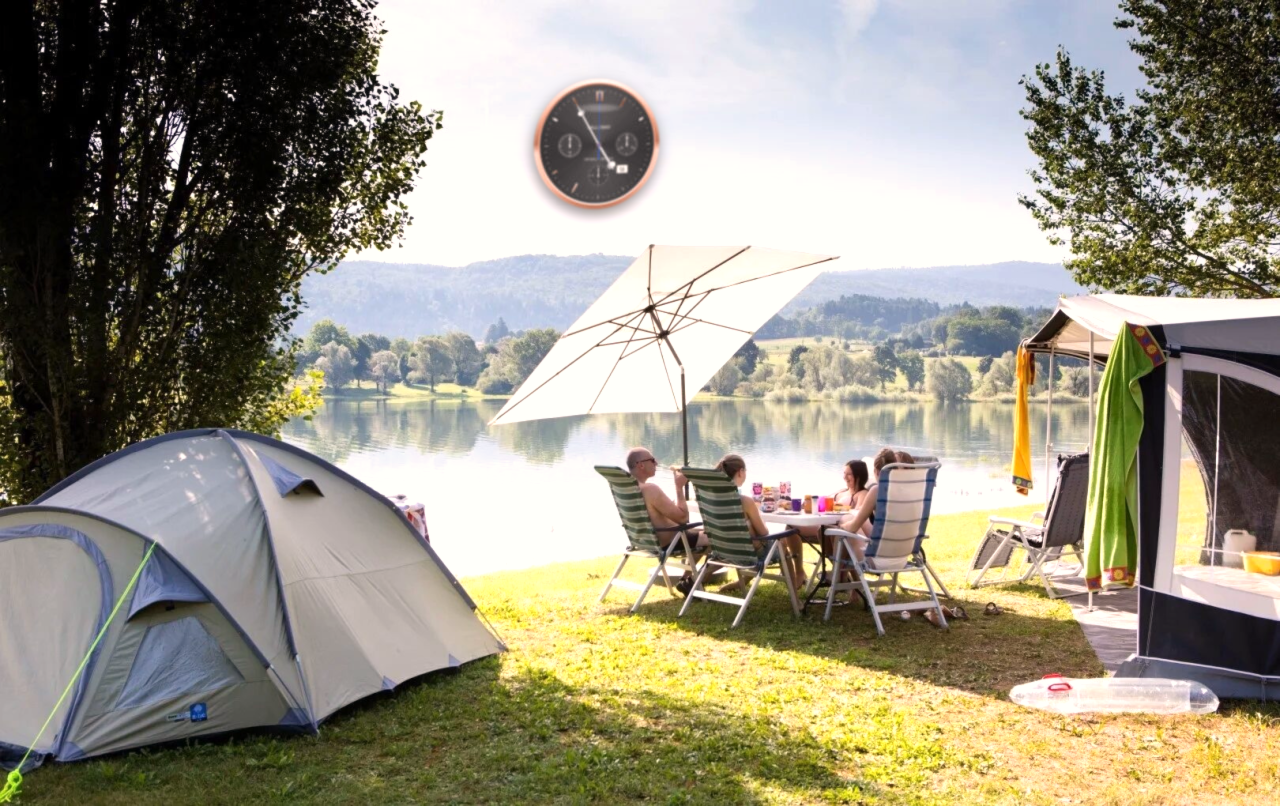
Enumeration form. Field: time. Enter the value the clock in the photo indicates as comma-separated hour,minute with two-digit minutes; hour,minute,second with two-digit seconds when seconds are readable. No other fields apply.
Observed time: 4,55
